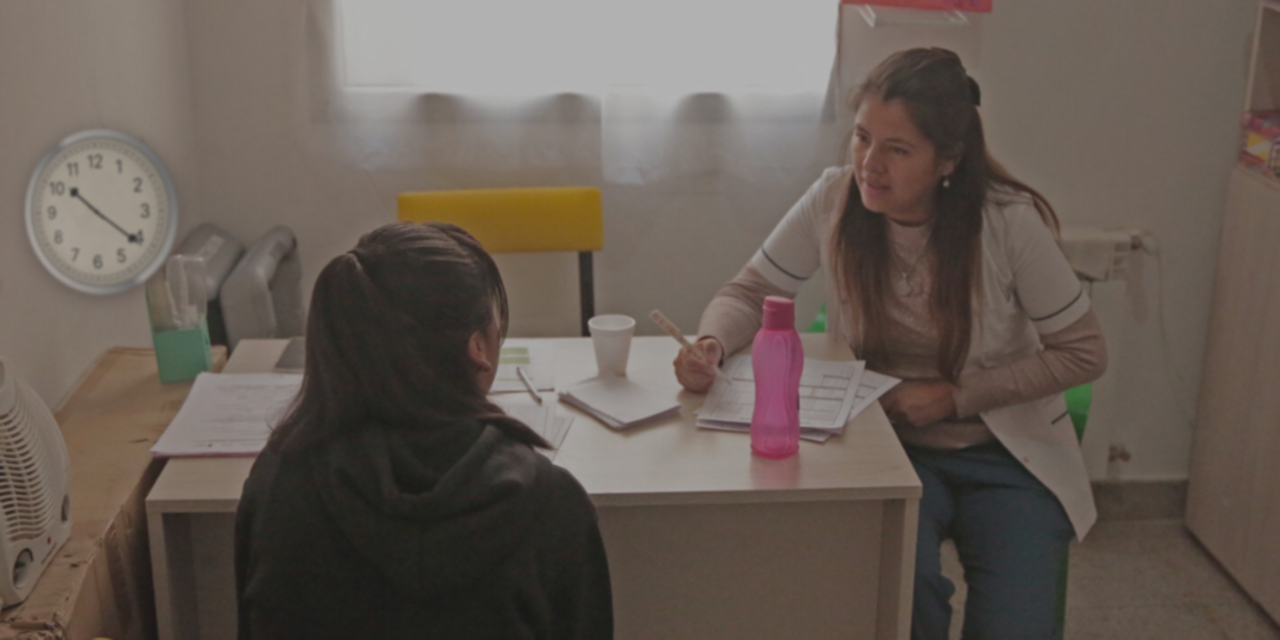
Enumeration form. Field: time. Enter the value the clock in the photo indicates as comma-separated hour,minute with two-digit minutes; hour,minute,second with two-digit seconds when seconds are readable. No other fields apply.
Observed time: 10,21
